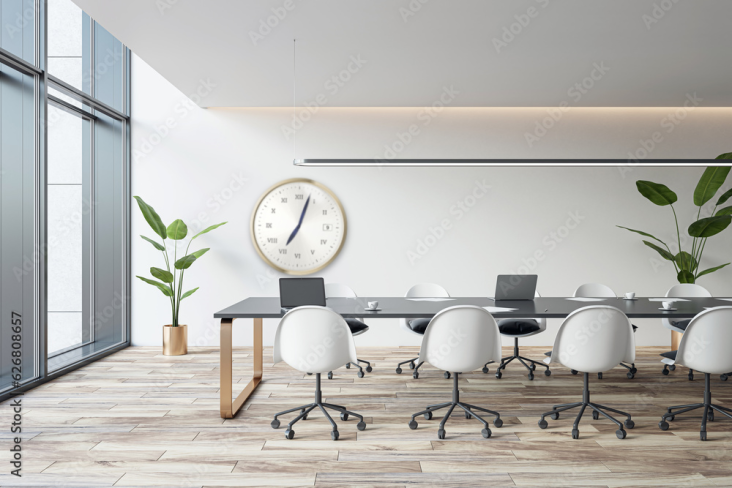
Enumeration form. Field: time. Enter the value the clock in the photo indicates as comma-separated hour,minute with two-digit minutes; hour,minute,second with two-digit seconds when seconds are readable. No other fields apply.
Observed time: 7,03
